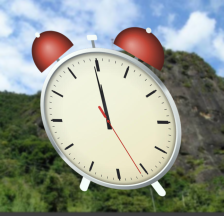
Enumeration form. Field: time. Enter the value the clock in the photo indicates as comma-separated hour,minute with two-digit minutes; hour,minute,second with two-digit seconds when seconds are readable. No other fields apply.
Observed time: 11,59,26
